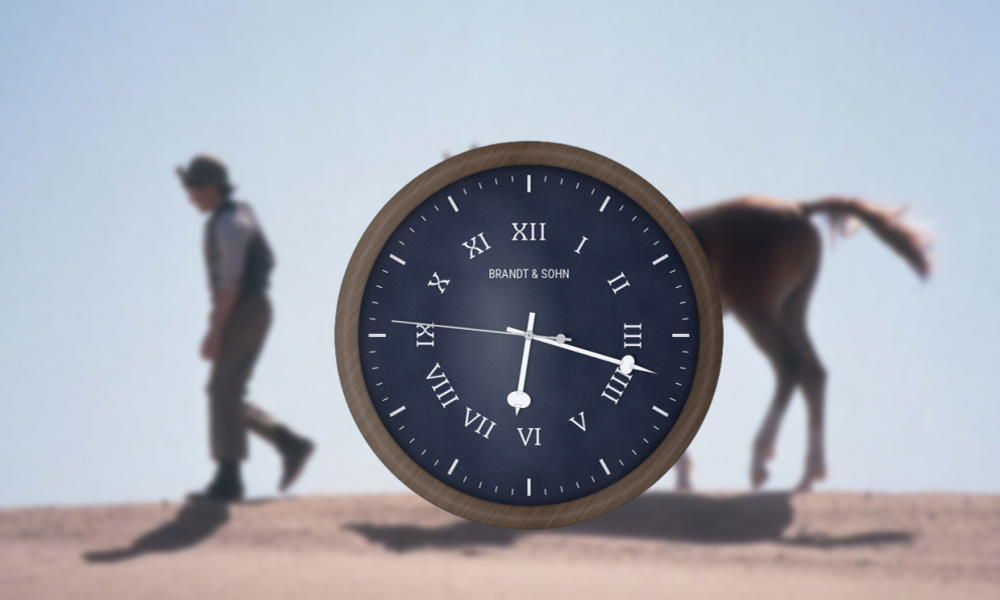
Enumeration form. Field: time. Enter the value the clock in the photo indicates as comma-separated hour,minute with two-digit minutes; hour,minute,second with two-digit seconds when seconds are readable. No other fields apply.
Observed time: 6,17,46
